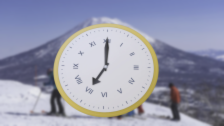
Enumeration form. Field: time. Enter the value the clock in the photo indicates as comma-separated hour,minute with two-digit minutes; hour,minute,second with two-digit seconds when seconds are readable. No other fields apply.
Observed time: 7,00
